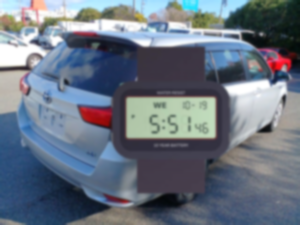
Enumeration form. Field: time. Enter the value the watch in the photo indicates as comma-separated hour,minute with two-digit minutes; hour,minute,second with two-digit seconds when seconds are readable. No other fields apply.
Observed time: 5,51
